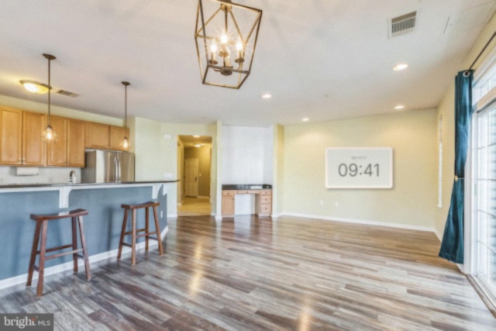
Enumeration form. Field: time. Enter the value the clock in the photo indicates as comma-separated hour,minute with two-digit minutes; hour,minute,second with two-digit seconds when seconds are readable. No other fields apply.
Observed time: 9,41
